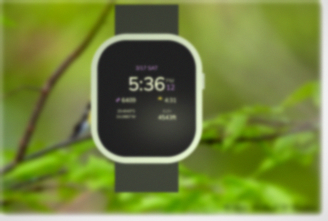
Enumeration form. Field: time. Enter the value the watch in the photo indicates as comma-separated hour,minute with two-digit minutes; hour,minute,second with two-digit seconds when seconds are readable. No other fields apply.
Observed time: 5,36
